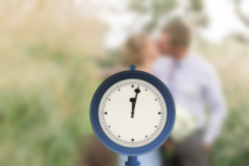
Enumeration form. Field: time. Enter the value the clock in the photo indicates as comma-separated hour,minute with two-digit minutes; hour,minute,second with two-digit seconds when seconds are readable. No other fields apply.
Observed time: 12,02
